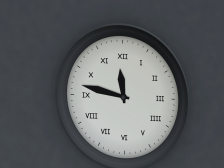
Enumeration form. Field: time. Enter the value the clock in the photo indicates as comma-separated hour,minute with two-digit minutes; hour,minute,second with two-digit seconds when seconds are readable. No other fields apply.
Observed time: 11,47
